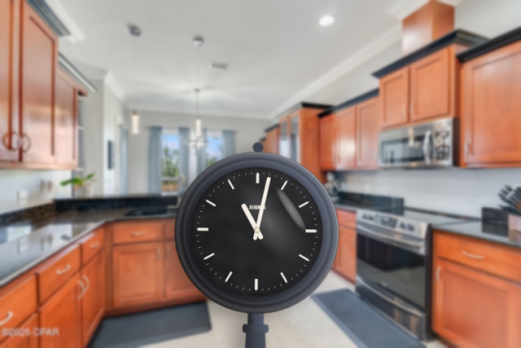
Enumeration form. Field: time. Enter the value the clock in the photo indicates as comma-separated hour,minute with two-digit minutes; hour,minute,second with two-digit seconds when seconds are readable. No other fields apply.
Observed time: 11,02
